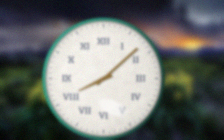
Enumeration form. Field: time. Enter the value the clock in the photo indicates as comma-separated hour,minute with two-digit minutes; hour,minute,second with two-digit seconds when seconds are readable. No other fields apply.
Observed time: 8,08
